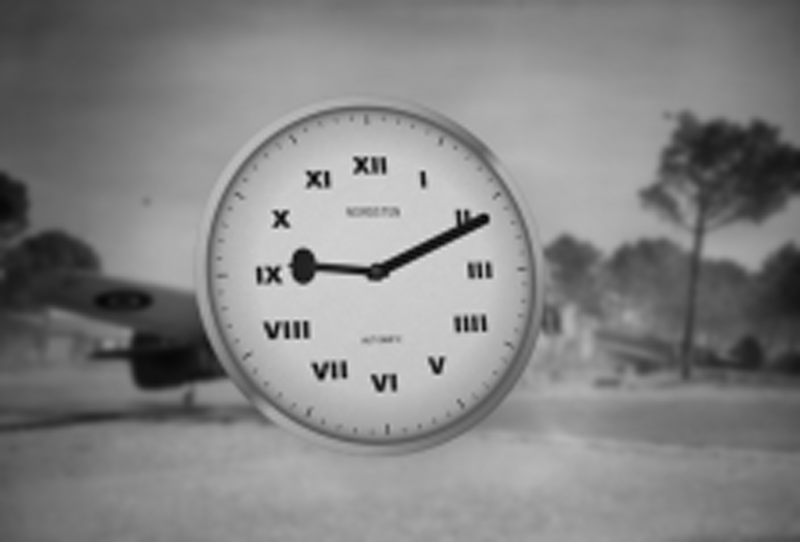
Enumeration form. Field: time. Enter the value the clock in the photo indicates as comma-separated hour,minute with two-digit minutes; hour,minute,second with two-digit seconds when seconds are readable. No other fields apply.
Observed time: 9,11
